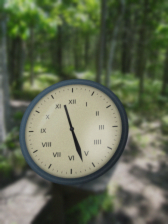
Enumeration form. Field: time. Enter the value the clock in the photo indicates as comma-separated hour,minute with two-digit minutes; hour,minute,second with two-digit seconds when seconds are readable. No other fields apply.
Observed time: 11,27
